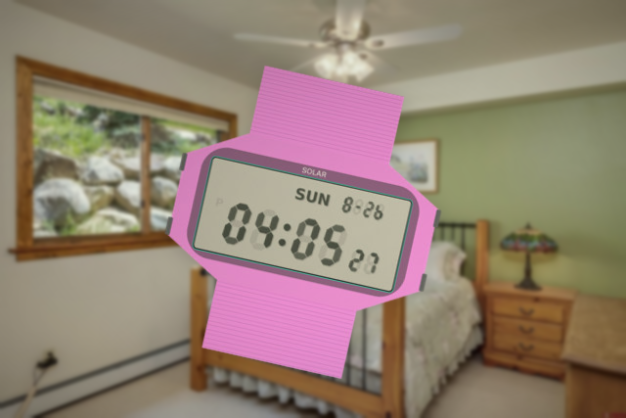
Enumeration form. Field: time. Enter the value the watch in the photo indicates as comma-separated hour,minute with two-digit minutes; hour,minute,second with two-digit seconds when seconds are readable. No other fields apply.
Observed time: 4,05,27
